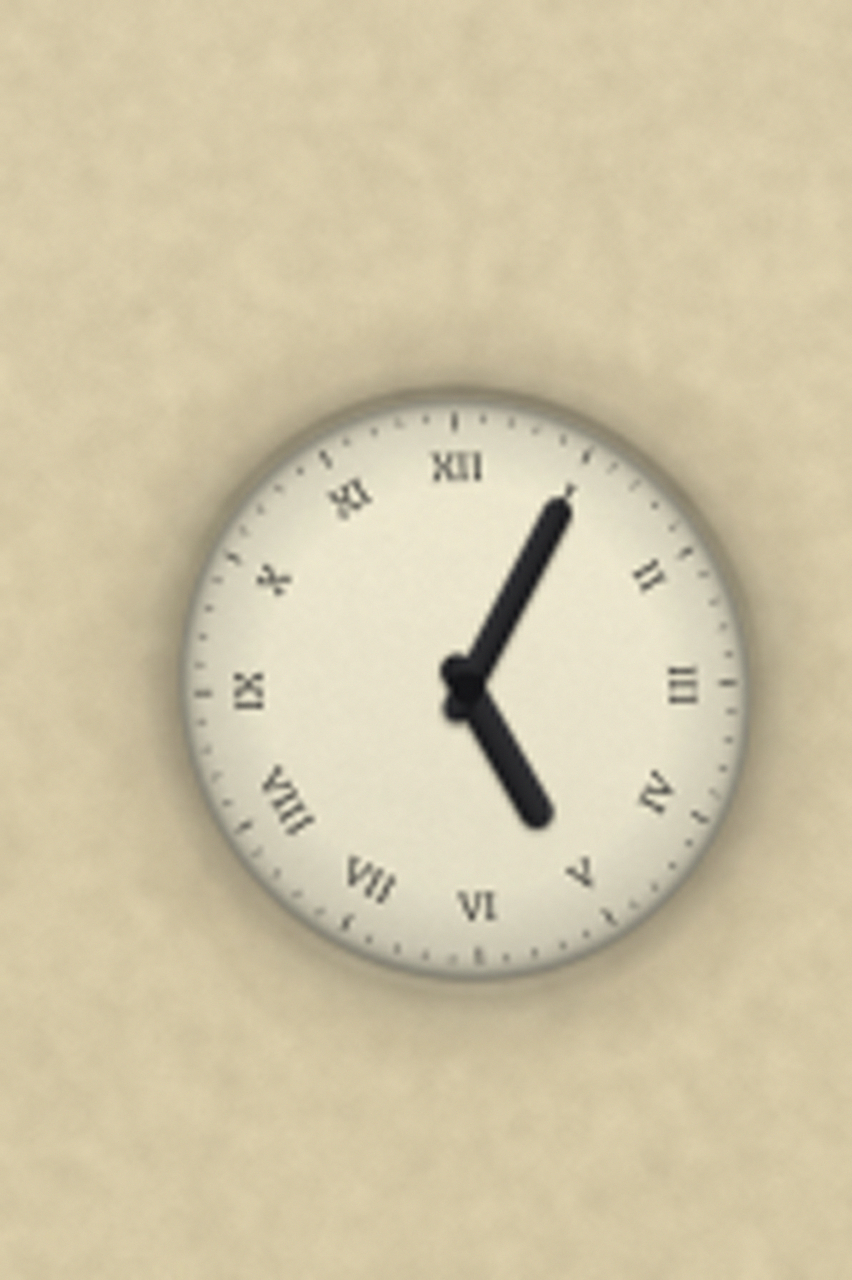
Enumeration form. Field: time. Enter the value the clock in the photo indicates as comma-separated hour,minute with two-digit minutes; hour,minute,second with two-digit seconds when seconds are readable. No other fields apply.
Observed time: 5,05
